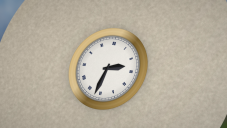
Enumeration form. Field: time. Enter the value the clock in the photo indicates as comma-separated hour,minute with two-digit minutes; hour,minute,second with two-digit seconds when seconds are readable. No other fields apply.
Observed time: 2,32
